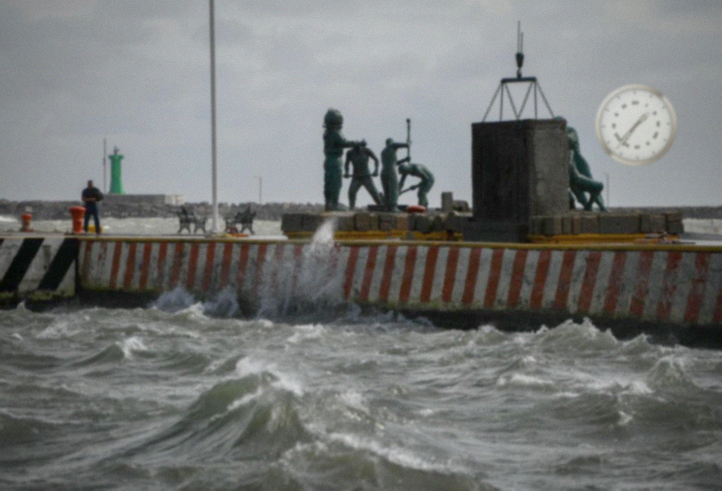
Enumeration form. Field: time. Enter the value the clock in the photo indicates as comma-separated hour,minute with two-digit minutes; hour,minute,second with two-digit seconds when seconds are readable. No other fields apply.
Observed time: 1,37
